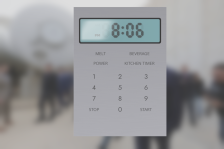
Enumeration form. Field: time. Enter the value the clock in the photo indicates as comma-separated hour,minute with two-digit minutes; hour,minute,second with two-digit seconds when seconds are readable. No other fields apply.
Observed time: 8,06
